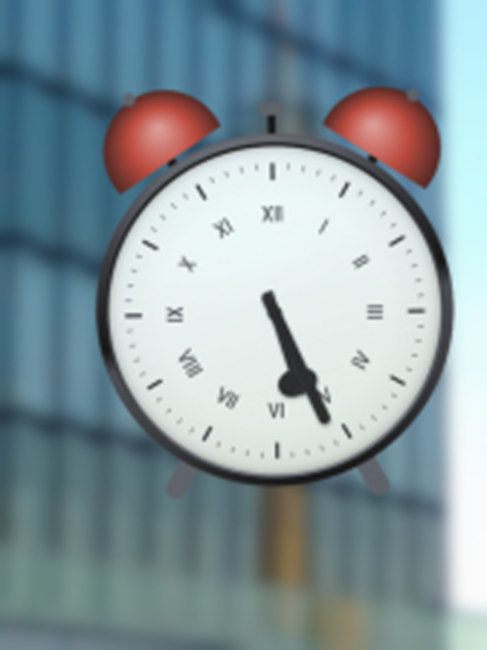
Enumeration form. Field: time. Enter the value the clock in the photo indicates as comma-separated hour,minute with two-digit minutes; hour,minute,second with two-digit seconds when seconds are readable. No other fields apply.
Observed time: 5,26
